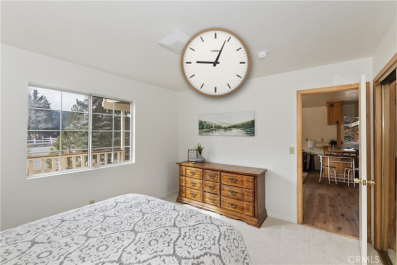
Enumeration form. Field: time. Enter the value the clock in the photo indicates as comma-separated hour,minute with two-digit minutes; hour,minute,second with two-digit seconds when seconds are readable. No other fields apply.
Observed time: 9,04
